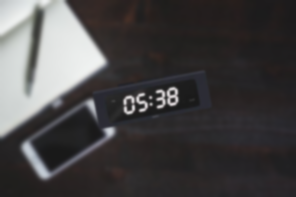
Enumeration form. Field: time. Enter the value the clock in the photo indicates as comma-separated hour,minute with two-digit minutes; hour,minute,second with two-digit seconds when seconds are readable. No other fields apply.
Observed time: 5,38
